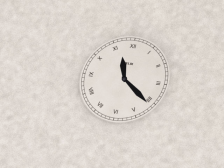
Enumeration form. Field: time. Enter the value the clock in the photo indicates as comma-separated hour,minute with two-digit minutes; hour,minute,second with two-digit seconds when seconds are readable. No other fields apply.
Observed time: 11,21
